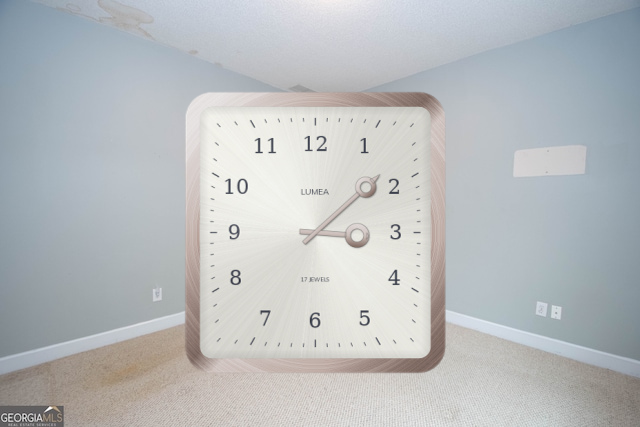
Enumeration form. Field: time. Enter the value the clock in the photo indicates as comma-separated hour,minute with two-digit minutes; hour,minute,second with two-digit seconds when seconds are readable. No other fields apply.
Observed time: 3,08
